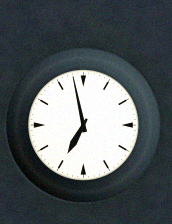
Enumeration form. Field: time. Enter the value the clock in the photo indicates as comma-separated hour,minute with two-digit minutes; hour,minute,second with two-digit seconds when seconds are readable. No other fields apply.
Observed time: 6,58
